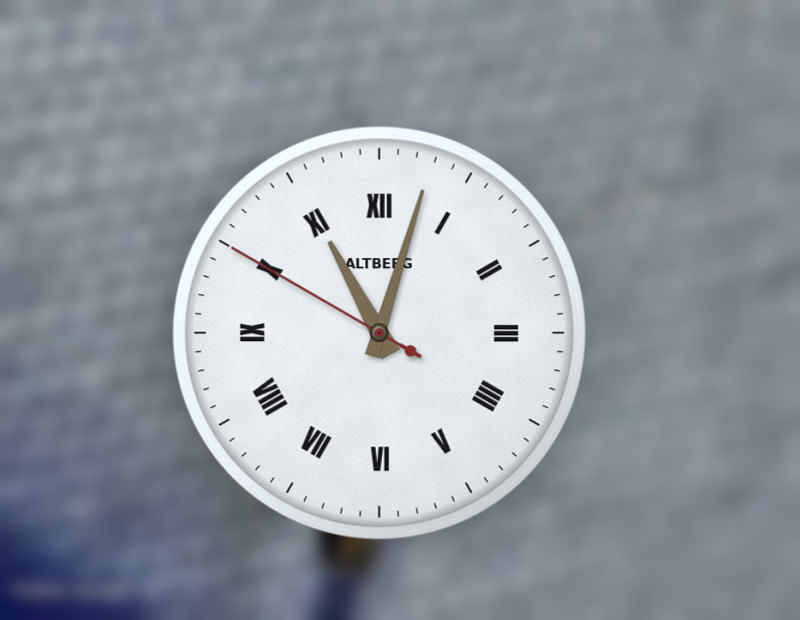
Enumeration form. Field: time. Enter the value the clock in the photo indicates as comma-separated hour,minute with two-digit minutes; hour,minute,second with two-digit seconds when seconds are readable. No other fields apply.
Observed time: 11,02,50
